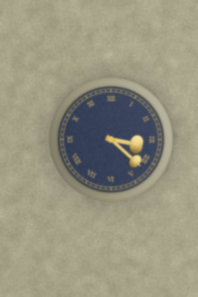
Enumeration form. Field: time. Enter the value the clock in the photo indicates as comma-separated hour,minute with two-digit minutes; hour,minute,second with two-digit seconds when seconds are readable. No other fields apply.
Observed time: 3,22
